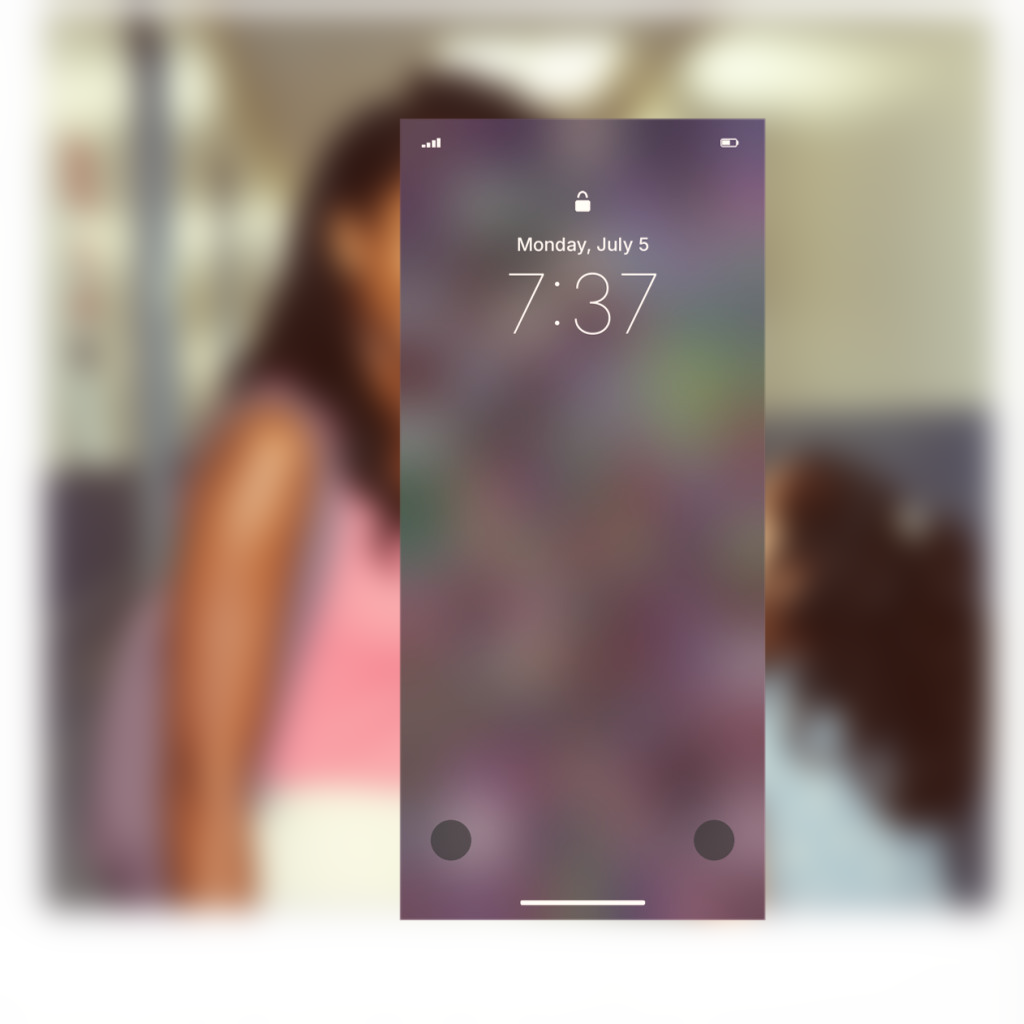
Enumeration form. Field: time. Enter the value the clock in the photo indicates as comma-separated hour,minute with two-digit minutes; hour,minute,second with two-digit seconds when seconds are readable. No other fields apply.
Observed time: 7,37
